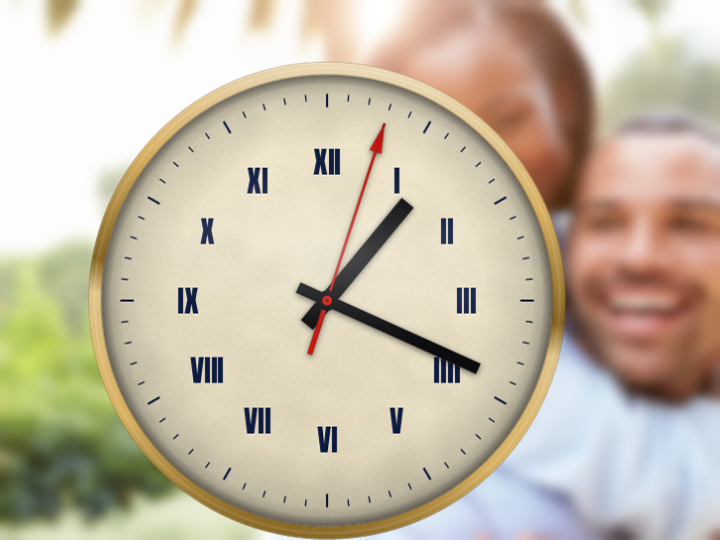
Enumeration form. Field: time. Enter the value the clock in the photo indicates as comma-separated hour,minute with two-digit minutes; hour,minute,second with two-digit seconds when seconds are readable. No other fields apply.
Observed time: 1,19,03
